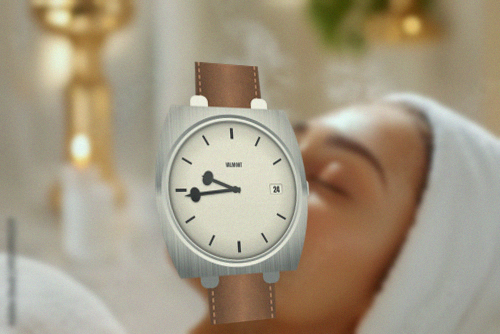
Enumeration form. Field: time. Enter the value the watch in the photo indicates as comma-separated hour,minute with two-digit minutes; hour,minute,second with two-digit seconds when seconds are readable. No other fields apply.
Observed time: 9,44
